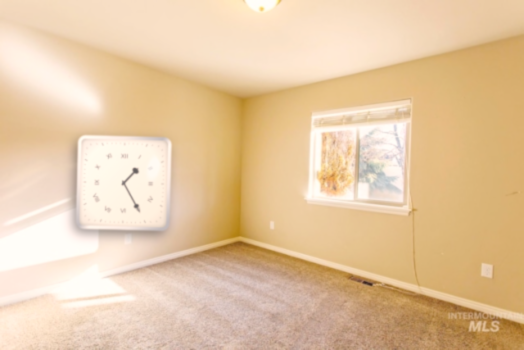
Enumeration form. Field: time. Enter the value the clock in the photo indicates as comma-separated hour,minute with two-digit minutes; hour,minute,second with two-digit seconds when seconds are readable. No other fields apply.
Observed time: 1,25
